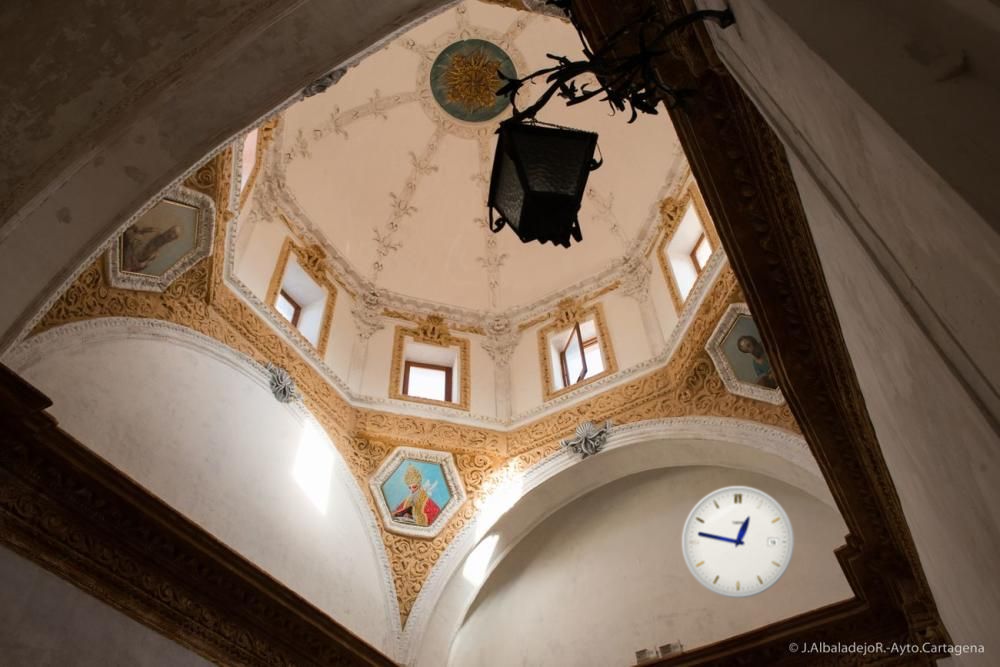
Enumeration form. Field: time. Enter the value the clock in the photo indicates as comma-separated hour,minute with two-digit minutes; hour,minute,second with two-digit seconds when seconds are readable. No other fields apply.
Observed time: 12,47
